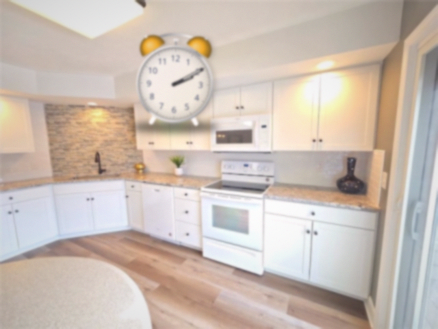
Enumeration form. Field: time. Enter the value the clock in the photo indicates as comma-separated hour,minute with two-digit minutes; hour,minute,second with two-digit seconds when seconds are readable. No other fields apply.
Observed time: 2,10
